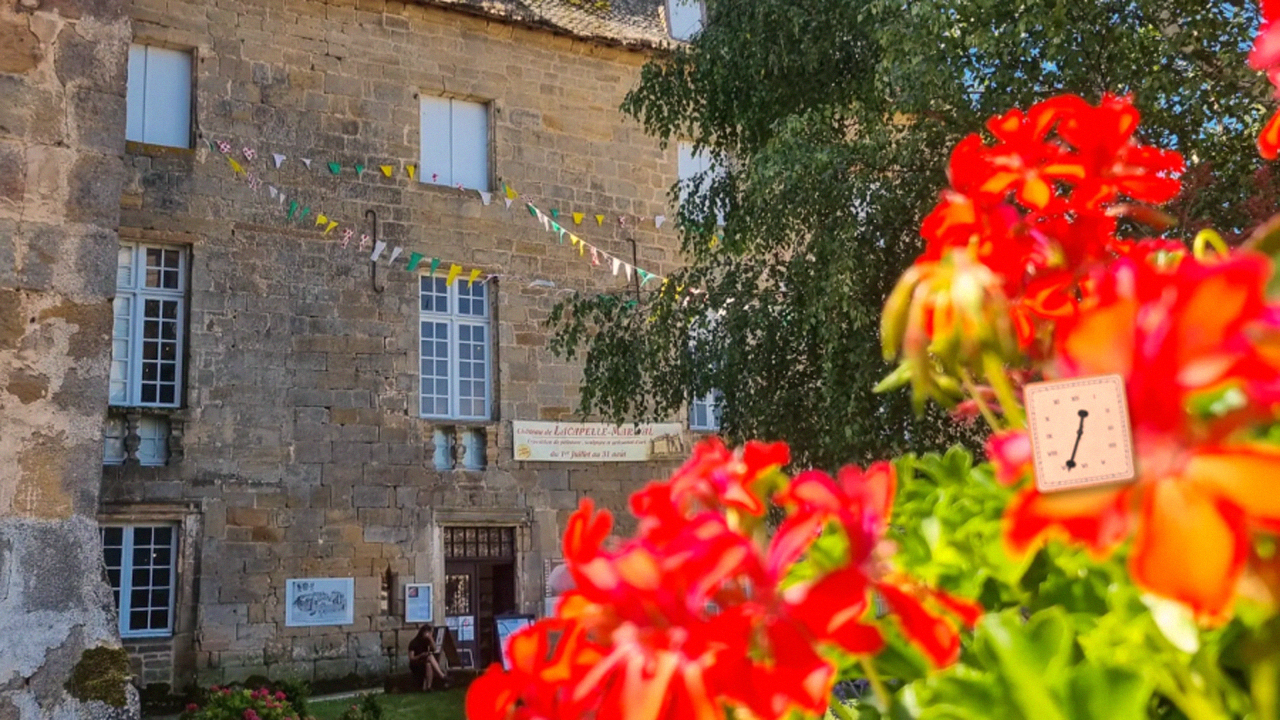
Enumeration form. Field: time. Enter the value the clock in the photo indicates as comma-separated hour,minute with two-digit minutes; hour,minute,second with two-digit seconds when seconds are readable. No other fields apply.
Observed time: 12,34
